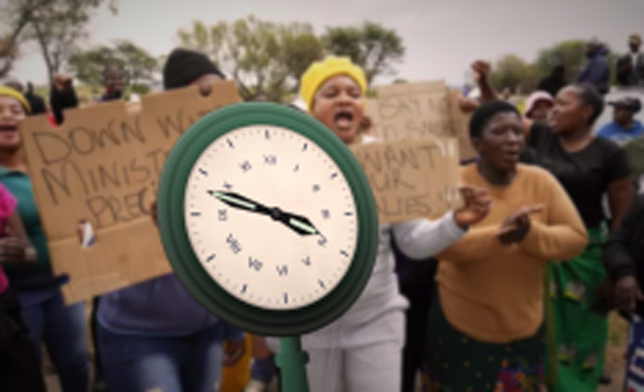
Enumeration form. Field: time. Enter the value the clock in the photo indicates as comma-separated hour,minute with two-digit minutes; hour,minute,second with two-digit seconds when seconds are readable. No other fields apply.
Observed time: 3,48
